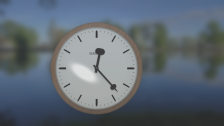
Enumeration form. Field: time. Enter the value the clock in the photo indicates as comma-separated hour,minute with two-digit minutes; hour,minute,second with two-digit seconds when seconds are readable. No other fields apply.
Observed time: 12,23
